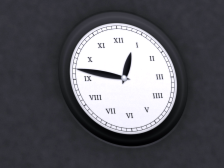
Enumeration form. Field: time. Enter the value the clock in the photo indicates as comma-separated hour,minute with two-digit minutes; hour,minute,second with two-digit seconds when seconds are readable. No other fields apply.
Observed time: 12,47
